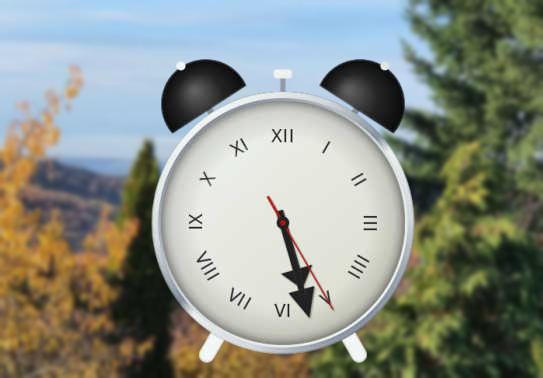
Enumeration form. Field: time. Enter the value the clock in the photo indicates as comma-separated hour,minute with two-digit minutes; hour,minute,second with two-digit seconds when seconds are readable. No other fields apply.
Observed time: 5,27,25
